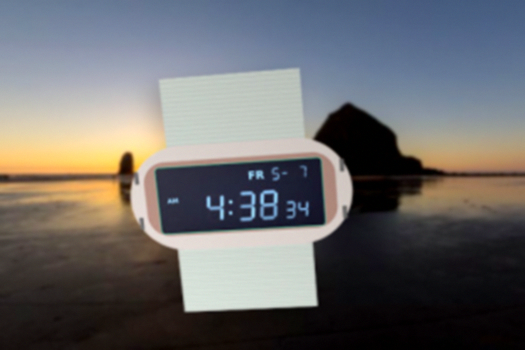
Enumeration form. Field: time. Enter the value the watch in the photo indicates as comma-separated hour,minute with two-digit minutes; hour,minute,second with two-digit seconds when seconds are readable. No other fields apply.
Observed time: 4,38,34
